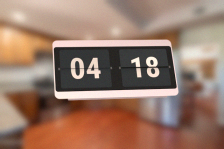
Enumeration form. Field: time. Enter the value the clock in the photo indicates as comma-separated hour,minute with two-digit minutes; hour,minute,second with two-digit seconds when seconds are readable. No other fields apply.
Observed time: 4,18
